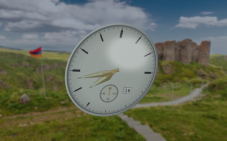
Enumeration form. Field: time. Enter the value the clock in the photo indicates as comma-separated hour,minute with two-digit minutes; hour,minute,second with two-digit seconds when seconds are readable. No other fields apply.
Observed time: 7,43
